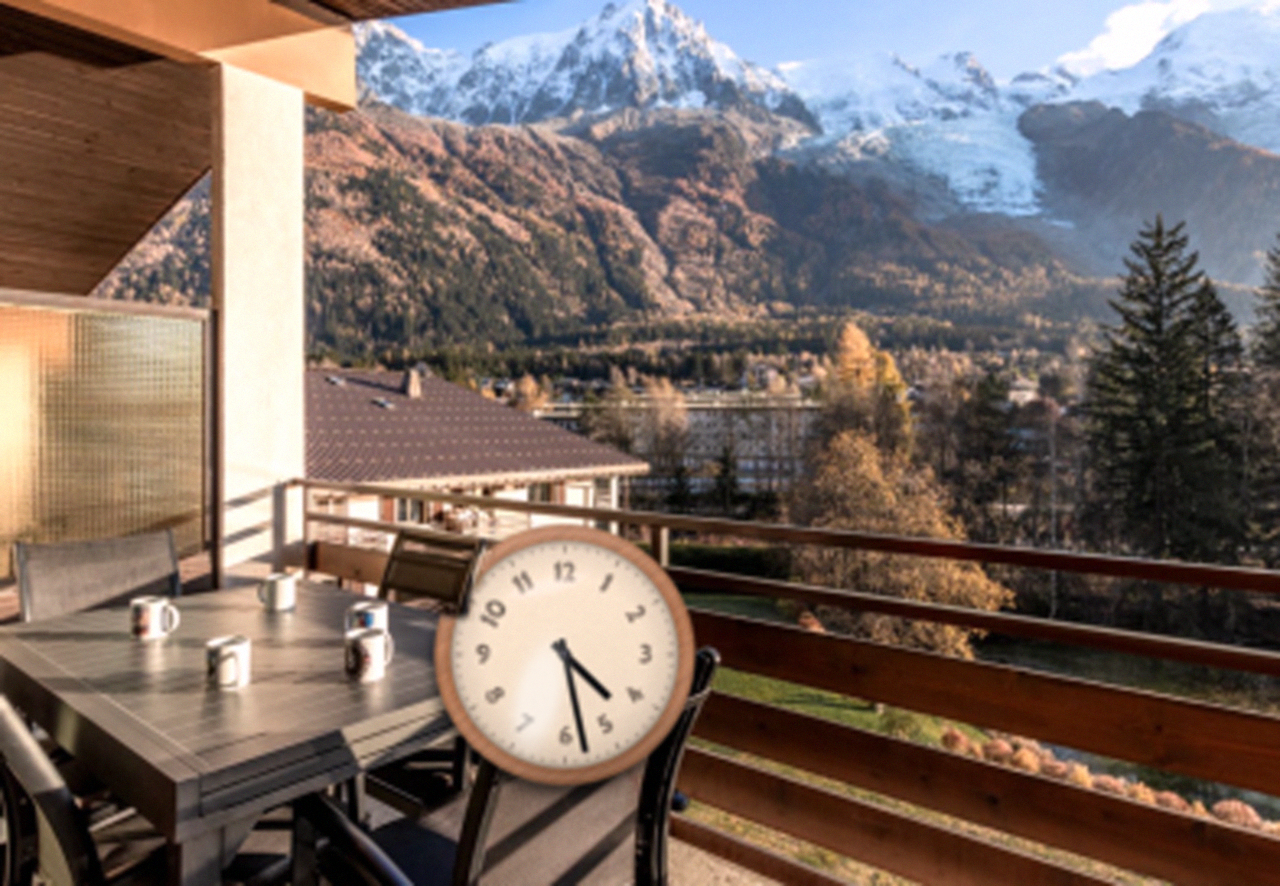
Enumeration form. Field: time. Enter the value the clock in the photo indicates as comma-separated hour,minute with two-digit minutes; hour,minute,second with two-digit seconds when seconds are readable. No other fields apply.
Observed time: 4,28
